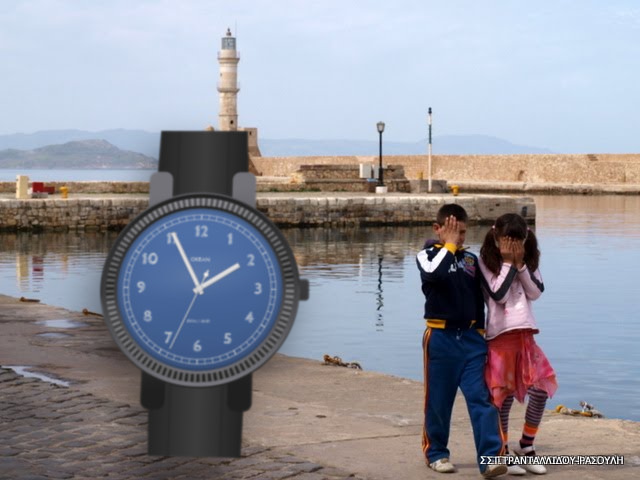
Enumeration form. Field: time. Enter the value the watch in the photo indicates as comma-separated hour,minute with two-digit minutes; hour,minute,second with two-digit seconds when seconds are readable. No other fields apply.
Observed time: 1,55,34
